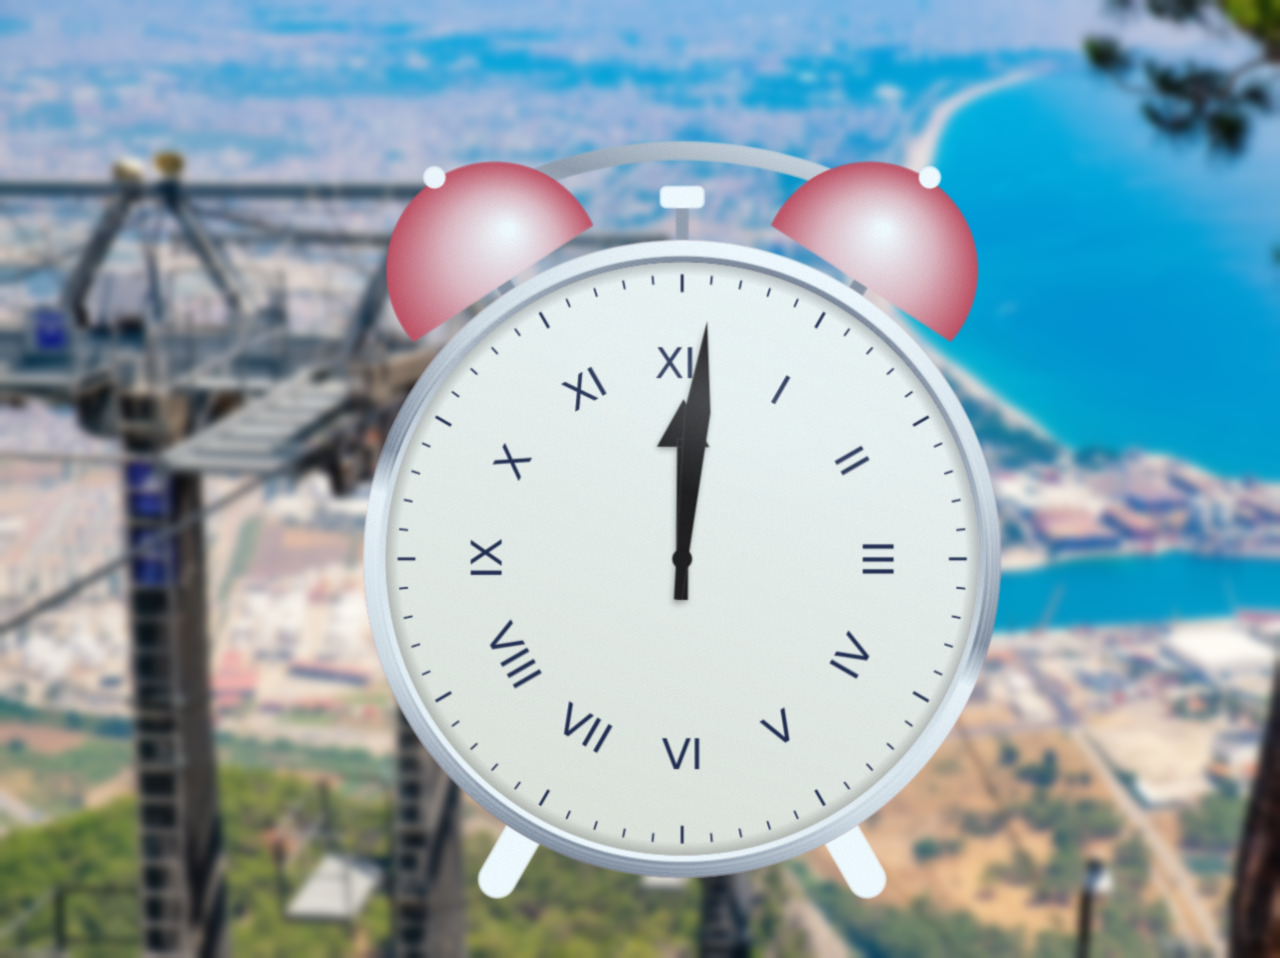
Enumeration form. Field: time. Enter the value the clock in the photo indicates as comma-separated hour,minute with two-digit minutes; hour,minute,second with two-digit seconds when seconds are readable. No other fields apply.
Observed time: 12,01
